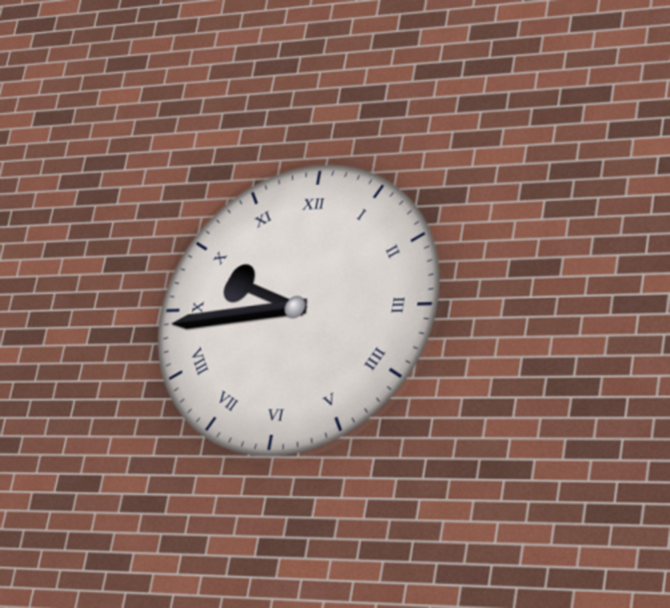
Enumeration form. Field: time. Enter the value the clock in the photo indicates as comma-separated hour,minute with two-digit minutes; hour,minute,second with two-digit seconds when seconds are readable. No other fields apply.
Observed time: 9,44
